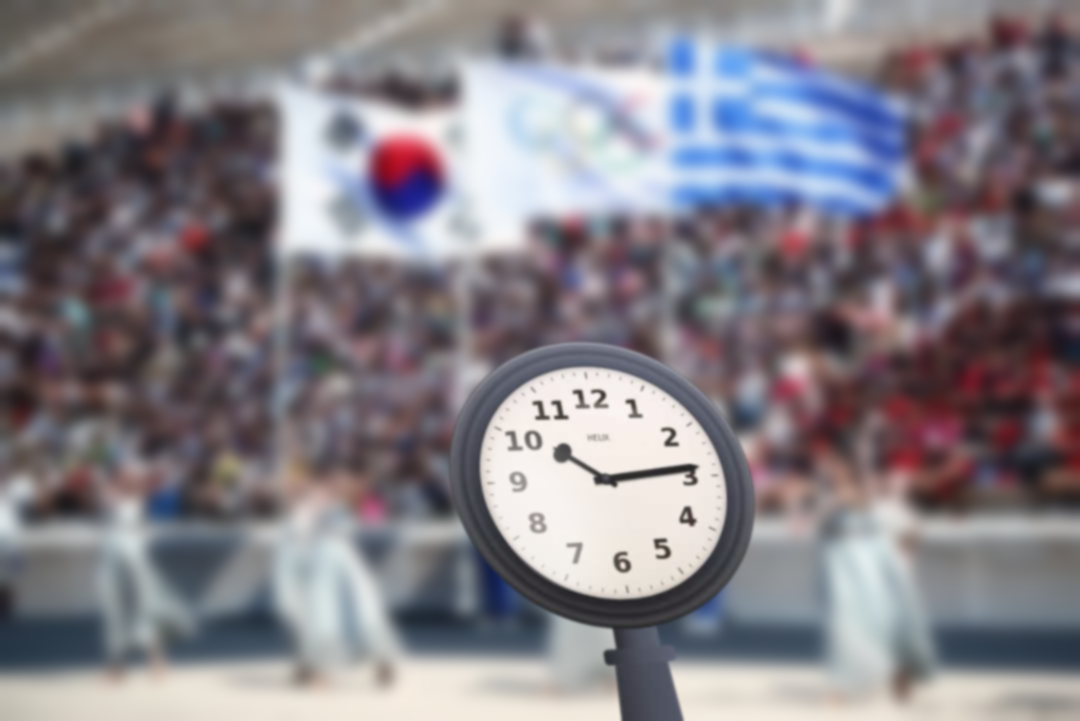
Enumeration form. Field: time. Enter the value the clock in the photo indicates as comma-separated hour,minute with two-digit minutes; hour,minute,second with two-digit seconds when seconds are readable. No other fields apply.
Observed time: 10,14
